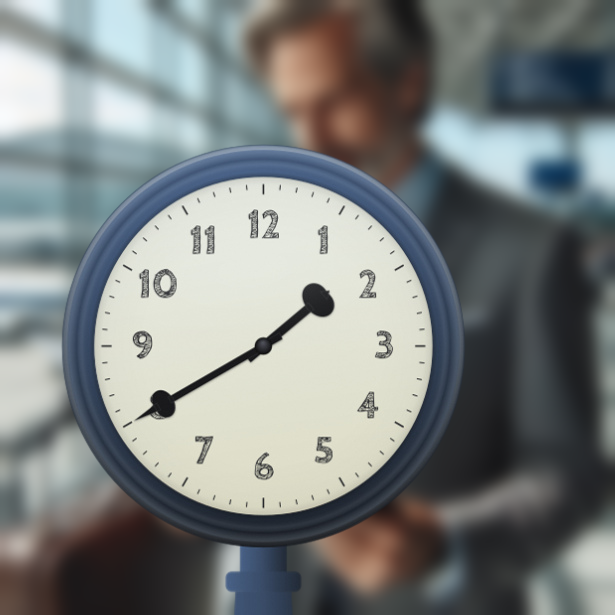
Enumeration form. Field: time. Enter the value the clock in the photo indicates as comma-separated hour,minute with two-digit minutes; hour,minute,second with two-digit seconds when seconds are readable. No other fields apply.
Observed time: 1,40
